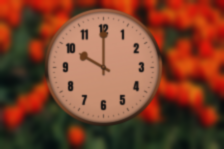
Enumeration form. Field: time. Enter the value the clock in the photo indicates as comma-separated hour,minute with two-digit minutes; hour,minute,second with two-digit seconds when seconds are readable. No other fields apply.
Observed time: 10,00
